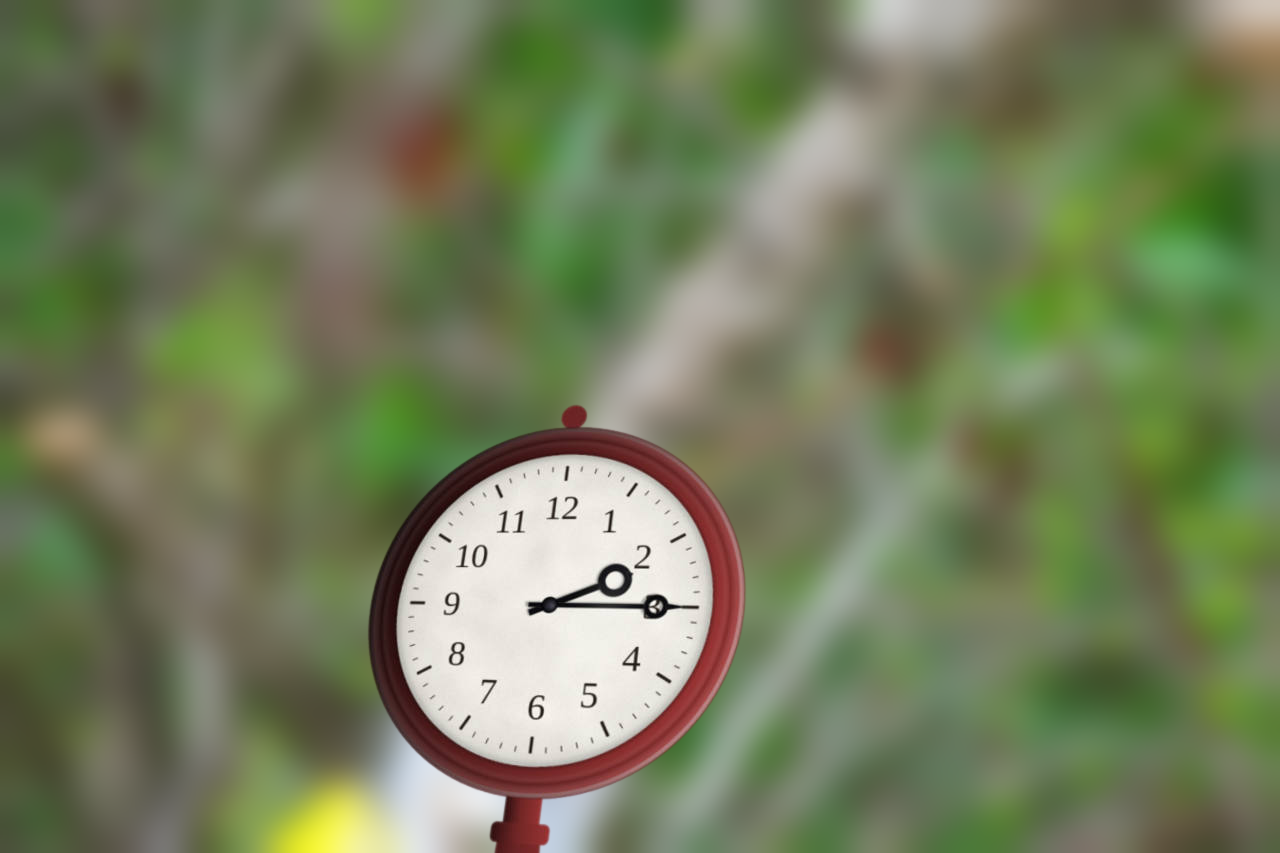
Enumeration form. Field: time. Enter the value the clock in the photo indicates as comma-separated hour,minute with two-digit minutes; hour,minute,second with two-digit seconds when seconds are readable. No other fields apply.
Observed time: 2,15
